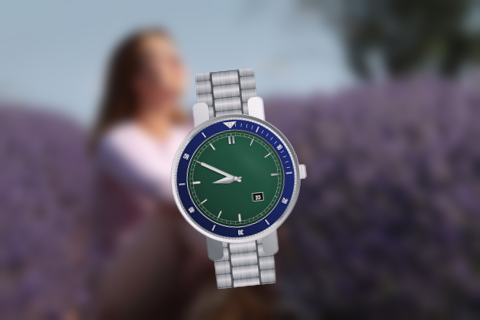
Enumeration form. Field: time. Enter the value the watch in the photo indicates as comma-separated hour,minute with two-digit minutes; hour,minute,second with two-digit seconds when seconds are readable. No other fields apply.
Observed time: 8,50
